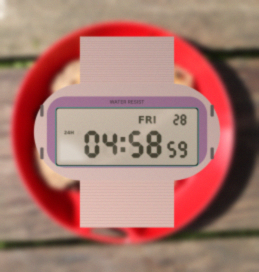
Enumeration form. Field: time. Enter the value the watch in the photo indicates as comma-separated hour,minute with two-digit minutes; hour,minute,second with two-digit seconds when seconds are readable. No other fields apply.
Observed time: 4,58,59
